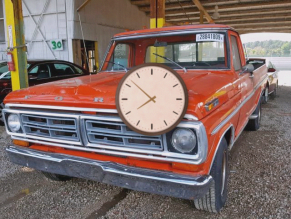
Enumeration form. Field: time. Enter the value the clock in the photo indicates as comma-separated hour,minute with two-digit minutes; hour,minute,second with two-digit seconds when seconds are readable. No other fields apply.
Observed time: 7,52
